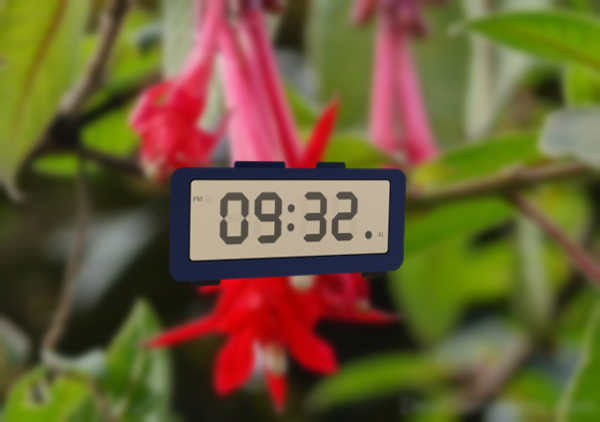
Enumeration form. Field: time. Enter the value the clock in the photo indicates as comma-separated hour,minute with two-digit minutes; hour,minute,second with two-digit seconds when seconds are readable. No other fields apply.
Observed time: 9,32
